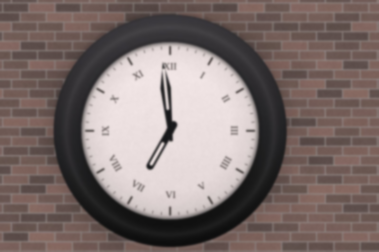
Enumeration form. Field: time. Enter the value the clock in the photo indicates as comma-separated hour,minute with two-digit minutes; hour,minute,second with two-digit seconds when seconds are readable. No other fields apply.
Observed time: 6,59
